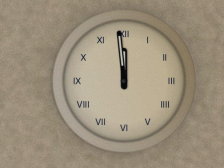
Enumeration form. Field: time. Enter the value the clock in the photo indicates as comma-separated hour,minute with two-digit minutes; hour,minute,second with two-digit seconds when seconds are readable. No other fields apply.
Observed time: 11,59
